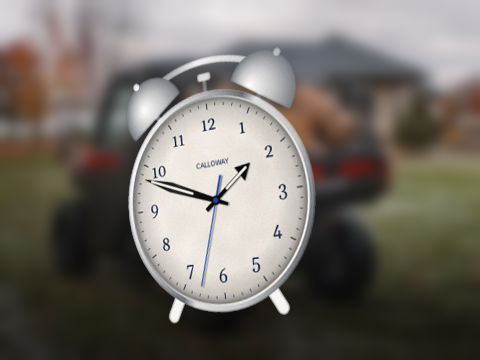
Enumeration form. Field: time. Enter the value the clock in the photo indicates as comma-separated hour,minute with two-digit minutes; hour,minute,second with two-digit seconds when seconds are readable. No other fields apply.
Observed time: 1,48,33
